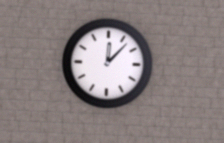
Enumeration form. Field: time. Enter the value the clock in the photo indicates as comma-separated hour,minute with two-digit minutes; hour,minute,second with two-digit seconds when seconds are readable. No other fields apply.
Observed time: 12,07
